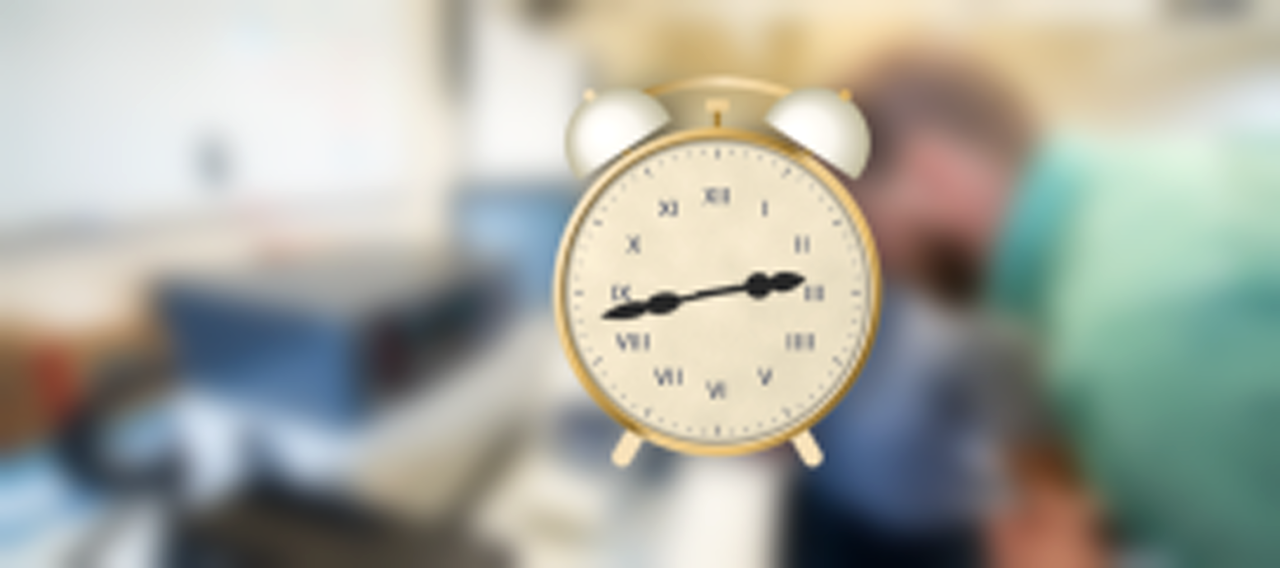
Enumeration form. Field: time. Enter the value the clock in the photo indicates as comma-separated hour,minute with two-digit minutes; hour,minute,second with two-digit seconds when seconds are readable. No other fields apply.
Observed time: 2,43
